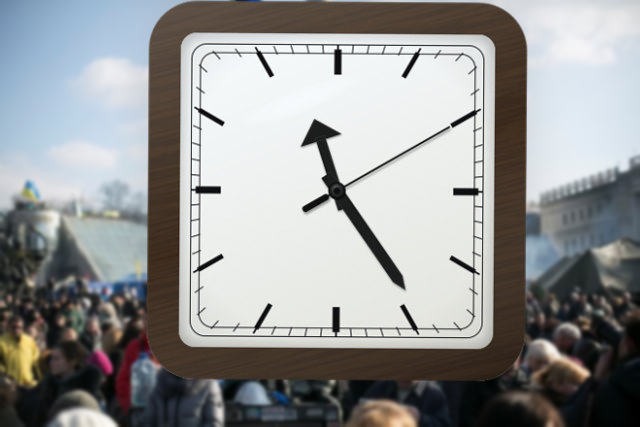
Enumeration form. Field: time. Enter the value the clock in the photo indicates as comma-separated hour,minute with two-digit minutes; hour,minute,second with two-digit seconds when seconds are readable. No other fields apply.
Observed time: 11,24,10
